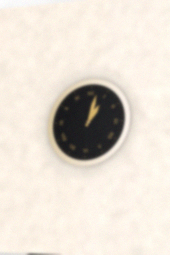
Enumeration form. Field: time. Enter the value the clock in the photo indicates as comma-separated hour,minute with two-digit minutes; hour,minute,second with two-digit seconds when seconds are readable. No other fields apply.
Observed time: 1,02
